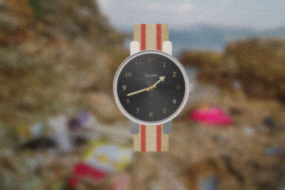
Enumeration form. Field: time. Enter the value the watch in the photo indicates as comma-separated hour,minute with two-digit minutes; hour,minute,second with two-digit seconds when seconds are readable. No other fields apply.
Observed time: 1,42
